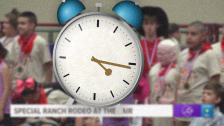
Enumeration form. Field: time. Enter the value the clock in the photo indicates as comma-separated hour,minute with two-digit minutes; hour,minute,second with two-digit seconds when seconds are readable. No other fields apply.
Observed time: 4,16
